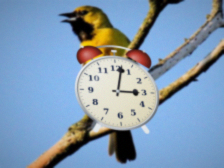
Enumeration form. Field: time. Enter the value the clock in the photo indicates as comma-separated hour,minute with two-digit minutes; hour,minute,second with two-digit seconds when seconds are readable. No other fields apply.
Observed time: 3,02
